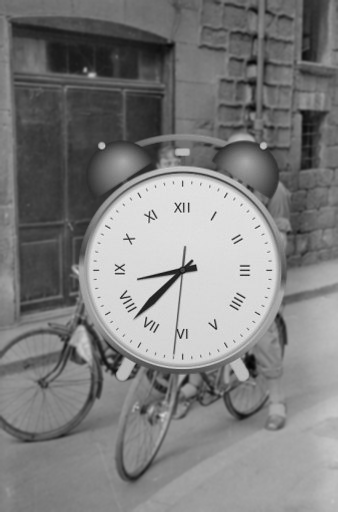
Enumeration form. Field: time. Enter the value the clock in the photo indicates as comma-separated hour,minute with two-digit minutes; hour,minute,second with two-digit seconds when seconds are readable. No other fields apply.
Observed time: 8,37,31
